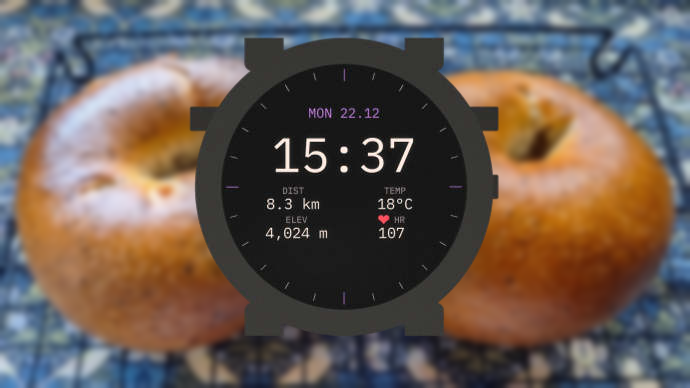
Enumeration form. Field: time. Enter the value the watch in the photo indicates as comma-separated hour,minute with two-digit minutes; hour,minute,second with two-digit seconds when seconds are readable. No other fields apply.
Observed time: 15,37
